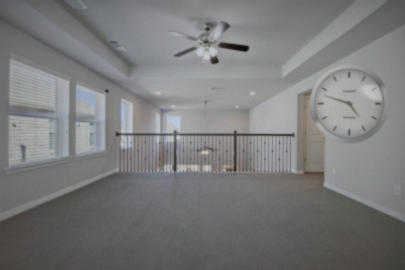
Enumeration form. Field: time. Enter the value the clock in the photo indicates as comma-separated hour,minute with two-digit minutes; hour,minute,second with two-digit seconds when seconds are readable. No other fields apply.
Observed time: 4,48
